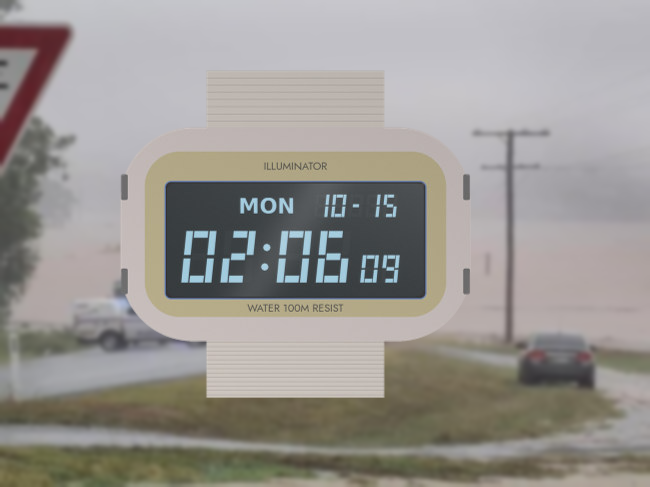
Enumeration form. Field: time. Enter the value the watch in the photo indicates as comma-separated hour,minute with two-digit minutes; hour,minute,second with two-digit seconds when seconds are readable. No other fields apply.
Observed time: 2,06,09
